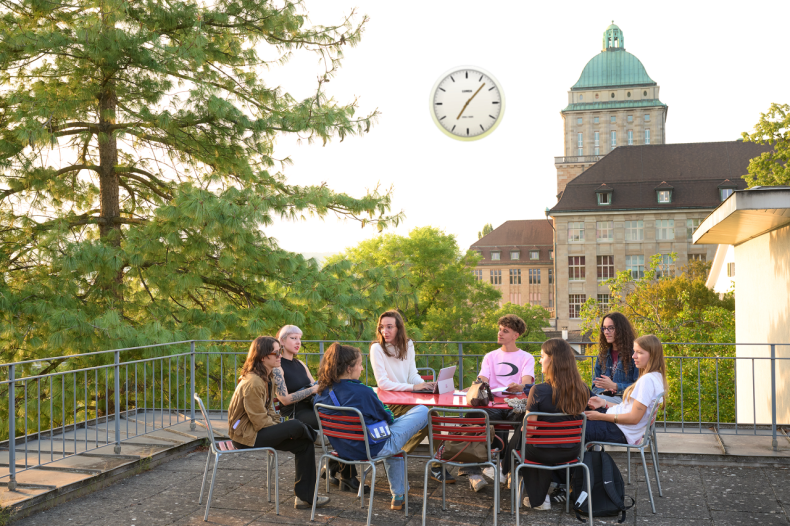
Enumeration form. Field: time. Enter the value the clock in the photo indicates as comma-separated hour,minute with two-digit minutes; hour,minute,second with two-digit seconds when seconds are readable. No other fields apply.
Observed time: 7,07
